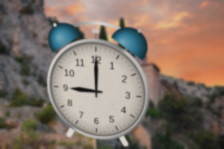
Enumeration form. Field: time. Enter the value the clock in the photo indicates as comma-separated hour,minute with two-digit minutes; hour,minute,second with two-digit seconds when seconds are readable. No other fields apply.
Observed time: 9,00
